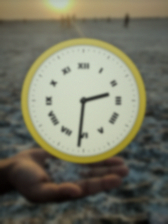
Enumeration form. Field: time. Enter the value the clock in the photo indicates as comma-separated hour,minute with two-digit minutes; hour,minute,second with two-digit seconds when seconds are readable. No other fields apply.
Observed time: 2,31
